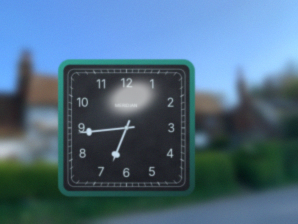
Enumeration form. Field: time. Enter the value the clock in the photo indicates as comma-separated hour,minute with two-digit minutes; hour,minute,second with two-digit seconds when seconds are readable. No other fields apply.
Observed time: 6,44
